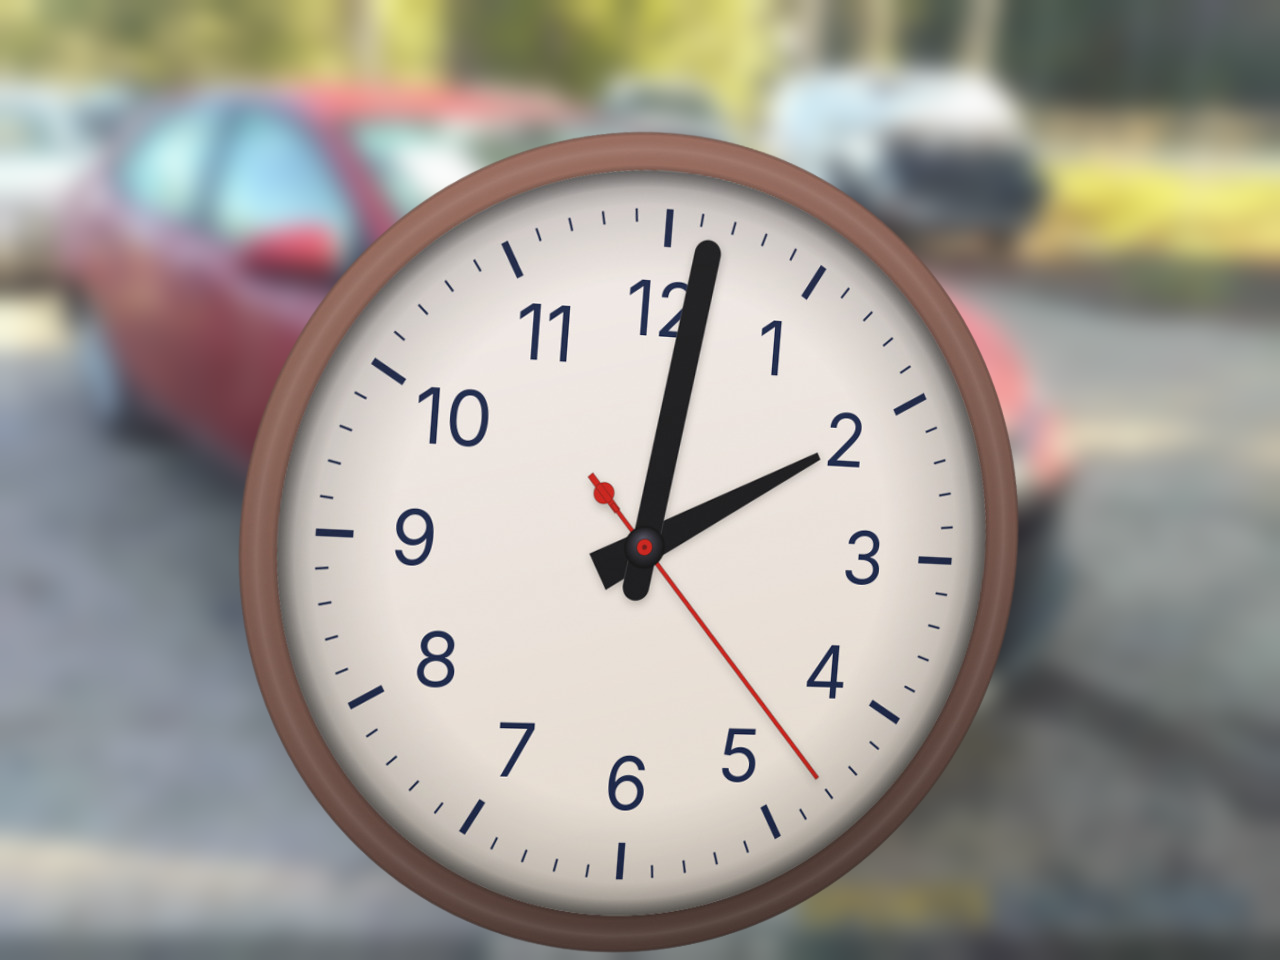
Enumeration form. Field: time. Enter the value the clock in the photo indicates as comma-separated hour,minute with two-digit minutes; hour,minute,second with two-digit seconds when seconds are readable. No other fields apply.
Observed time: 2,01,23
